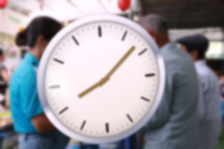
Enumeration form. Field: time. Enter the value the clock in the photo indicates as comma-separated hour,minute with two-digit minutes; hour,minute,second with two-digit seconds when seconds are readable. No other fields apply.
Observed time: 8,08
